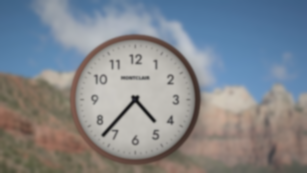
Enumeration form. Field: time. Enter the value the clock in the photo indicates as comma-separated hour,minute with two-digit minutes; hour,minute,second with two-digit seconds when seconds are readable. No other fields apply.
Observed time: 4,37
